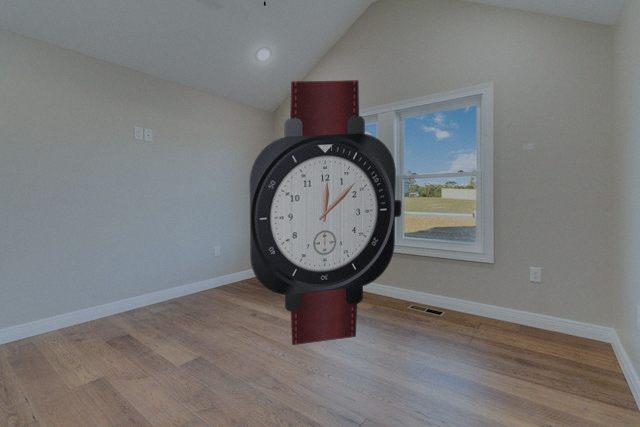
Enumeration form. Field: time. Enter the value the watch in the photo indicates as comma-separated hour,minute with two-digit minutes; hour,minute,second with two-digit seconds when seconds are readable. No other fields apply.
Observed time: 12,08
